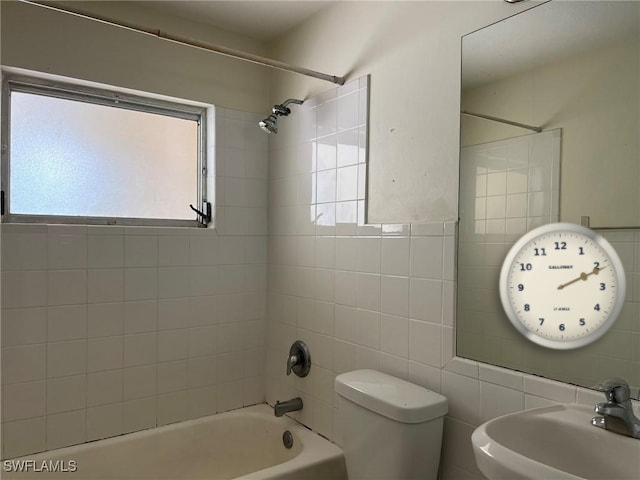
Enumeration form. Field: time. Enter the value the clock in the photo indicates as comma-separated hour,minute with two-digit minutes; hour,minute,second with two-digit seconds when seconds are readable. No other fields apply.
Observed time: 2,11
